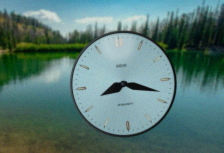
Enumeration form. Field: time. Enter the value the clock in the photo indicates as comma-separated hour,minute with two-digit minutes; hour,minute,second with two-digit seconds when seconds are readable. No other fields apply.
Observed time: 8,18
